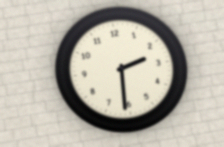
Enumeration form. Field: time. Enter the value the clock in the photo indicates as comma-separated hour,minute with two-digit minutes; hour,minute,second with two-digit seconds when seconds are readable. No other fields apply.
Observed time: 2,31
